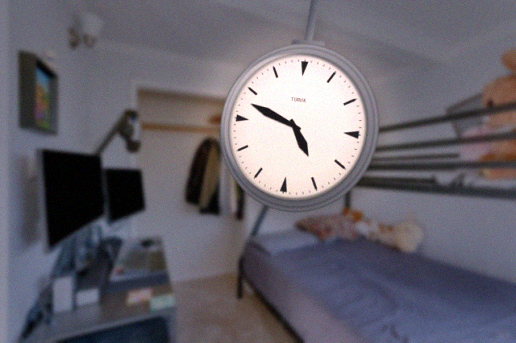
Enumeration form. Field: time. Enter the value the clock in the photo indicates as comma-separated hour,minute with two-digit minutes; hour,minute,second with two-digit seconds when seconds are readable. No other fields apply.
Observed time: 4,48
